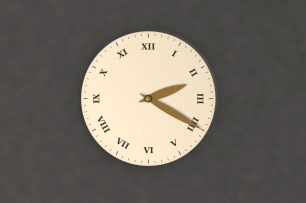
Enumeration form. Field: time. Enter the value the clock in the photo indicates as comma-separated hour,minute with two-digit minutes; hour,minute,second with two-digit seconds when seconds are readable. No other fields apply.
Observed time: 2,20
